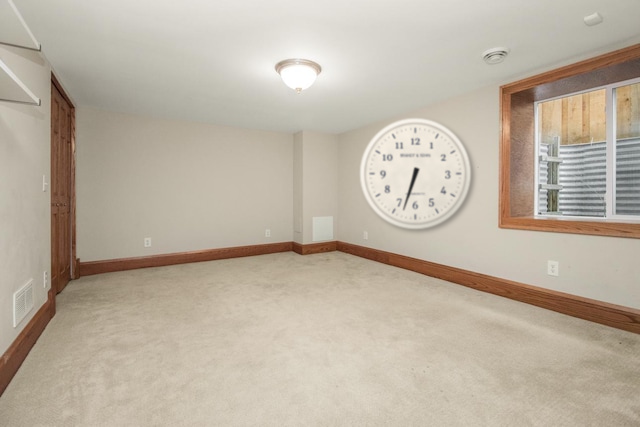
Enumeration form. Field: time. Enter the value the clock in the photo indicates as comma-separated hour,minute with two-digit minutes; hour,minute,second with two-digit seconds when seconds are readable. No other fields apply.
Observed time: 6,33
